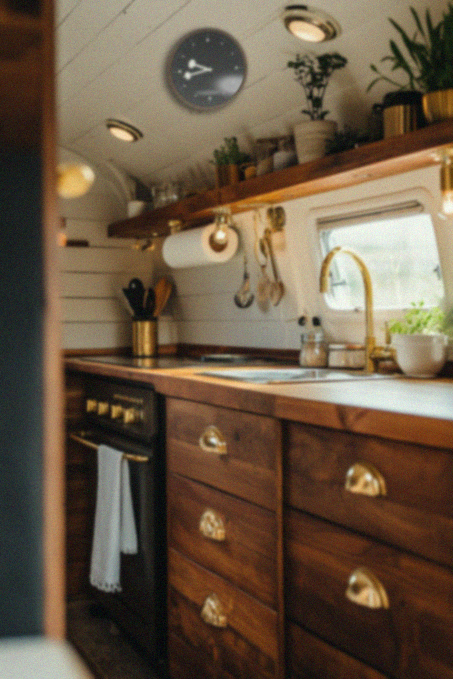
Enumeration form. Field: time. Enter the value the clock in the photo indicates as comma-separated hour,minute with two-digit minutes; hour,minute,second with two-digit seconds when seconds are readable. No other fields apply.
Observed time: 9,43
